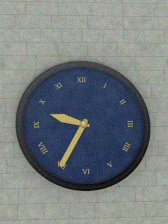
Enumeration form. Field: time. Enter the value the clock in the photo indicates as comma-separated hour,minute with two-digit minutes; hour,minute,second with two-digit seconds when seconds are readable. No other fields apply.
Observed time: 9,35
